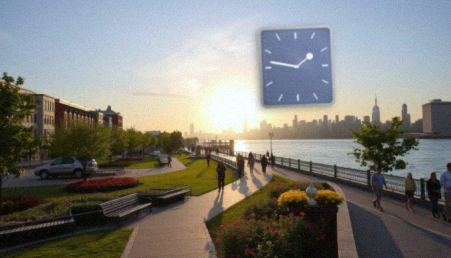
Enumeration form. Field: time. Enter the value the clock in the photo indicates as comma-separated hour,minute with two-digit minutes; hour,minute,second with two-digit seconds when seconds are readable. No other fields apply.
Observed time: 1,47
